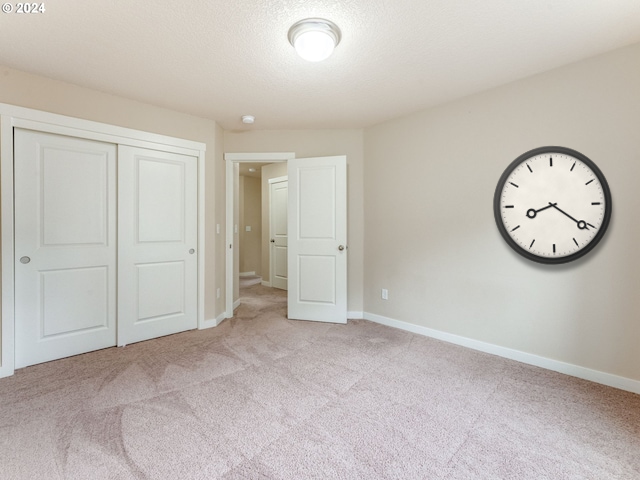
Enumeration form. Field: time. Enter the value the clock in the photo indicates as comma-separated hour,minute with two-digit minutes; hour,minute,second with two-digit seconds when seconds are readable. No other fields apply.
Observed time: 8,21
